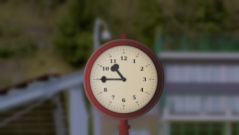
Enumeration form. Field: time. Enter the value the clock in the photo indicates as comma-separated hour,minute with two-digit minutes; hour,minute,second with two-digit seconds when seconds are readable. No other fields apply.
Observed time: 10,45
